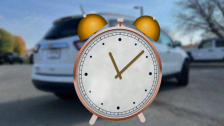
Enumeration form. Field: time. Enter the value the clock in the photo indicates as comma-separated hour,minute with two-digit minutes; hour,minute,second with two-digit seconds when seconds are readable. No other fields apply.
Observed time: 11,08
